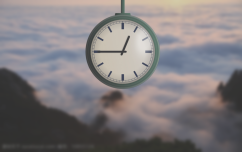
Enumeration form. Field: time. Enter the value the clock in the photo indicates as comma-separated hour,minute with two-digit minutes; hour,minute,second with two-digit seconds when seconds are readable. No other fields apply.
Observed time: 12,45
